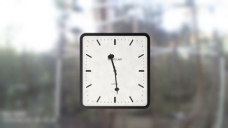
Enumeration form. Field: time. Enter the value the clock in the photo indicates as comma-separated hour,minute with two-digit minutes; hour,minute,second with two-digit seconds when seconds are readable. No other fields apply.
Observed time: 11,29
